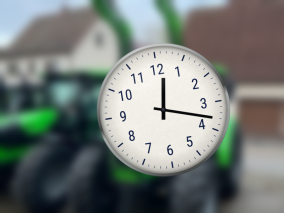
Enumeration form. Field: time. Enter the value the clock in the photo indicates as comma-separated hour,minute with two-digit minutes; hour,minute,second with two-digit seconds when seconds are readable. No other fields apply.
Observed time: 12,18
